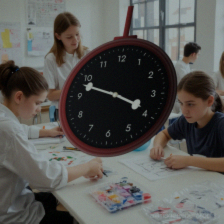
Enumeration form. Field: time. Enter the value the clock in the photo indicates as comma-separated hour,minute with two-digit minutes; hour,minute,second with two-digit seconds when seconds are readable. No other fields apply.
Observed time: 3,48
